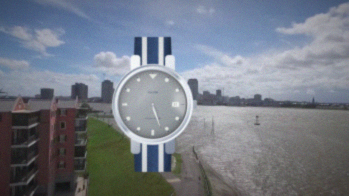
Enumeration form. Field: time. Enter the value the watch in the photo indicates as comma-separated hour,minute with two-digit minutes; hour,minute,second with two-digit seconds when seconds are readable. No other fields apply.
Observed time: 5,27
